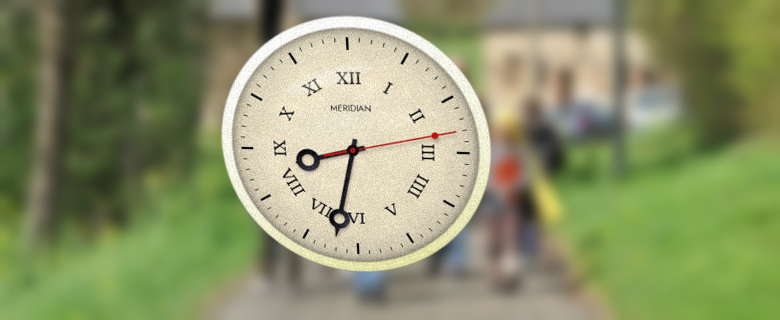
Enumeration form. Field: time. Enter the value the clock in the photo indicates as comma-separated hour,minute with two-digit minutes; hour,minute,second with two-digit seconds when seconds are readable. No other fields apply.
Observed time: 8,32,13
